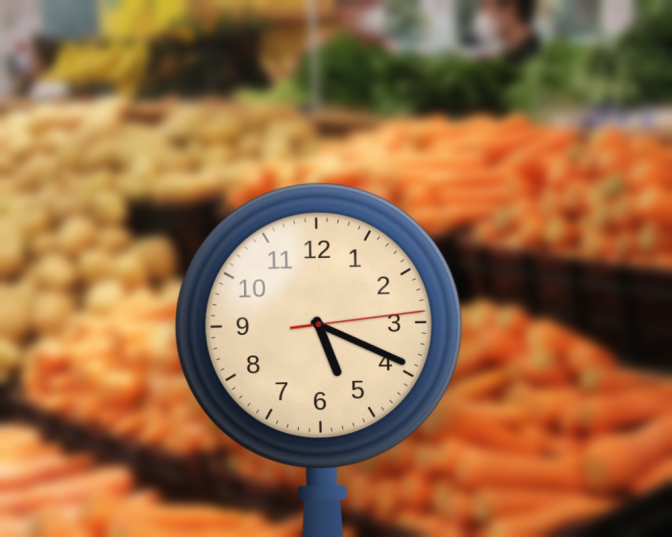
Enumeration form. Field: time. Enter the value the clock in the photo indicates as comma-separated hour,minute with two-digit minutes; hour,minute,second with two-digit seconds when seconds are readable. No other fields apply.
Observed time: 5,19,14
